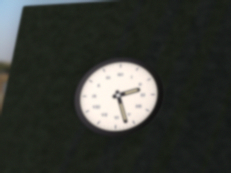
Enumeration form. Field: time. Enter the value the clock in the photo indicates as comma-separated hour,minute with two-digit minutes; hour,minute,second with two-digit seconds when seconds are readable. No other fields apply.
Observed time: 2,27
